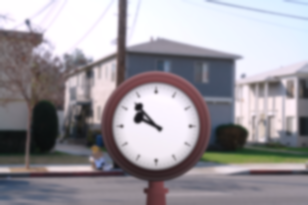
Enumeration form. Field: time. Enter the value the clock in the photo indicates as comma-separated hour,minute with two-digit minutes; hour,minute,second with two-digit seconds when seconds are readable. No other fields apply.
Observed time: 9,53
